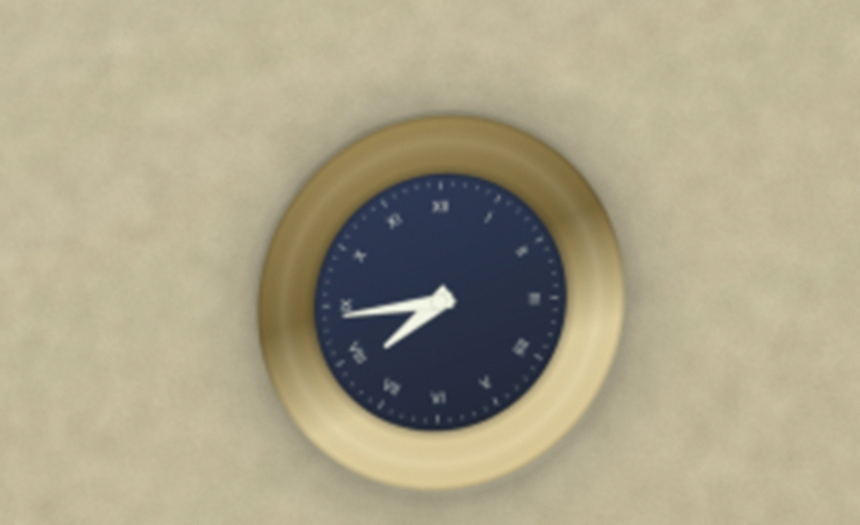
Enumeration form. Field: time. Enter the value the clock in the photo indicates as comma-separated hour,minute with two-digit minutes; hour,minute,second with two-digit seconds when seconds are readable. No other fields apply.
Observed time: 7,44
